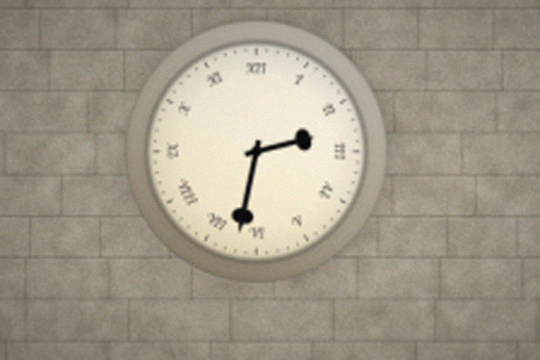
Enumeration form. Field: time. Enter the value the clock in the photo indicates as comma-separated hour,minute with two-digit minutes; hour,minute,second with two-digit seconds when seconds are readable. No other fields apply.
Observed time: 2,32
